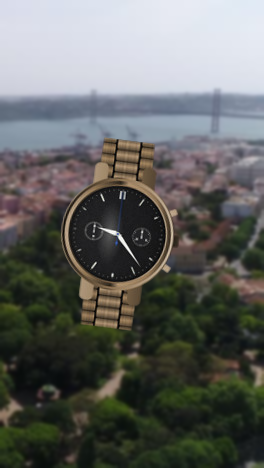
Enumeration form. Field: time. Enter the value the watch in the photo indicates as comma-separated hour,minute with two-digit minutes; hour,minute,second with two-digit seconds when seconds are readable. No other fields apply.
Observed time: 9,23
